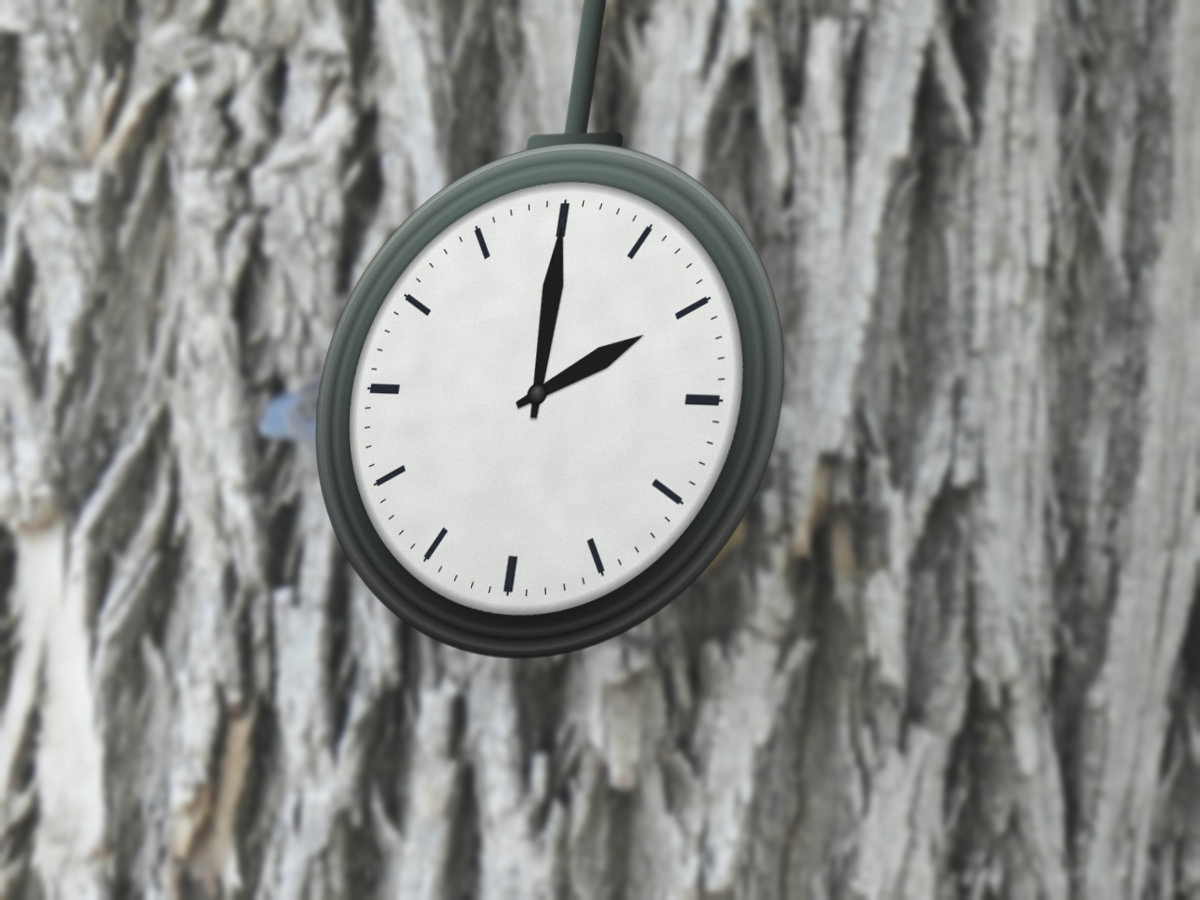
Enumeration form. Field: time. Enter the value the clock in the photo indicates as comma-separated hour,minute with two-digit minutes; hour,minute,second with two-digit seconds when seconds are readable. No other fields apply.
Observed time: 2,00
